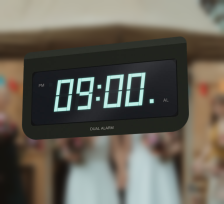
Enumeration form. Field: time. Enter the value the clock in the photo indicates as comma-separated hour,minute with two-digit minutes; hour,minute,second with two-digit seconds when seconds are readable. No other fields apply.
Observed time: 9,00
